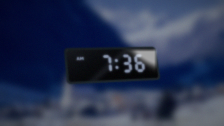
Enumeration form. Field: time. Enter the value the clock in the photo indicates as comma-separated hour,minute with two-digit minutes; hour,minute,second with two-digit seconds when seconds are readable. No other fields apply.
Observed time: 7,36
